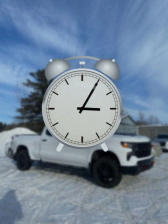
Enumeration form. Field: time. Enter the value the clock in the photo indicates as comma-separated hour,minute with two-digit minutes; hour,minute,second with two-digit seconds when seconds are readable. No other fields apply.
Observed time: 3,05
